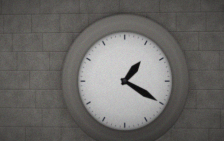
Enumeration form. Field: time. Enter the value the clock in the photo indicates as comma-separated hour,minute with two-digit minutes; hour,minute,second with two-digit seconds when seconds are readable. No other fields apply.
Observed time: 1,20
